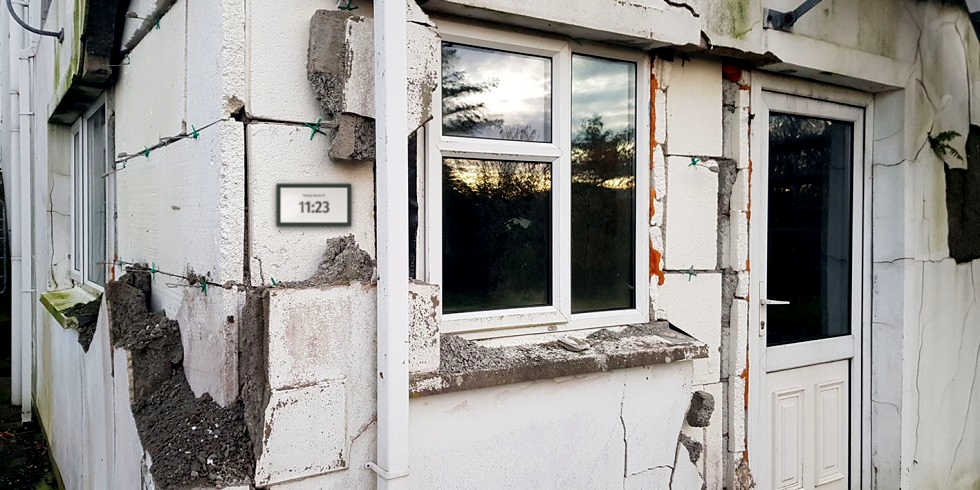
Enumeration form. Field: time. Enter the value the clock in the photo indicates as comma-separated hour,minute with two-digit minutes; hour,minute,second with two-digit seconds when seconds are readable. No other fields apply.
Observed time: 11,23
